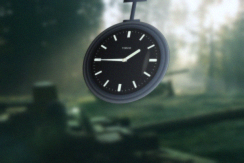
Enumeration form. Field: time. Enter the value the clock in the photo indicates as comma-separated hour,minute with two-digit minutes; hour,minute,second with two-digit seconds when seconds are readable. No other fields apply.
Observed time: 1,45
